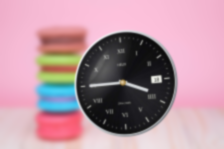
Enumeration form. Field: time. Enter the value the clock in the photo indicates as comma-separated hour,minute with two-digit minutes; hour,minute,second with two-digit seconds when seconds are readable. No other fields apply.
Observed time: 3,45
